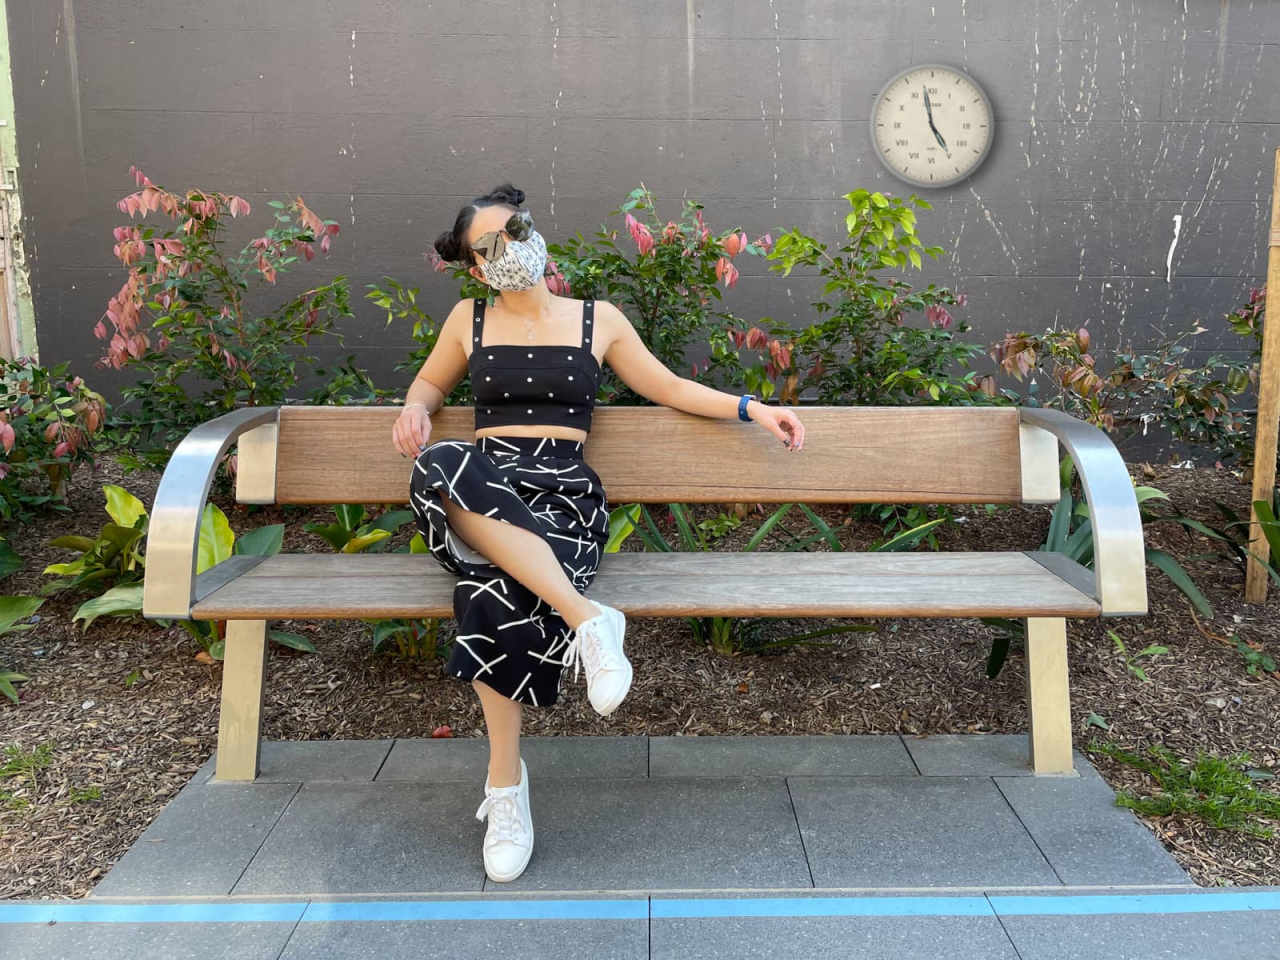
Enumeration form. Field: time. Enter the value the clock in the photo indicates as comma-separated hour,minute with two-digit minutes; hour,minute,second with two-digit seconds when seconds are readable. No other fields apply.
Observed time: 4,58
